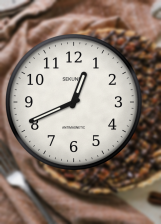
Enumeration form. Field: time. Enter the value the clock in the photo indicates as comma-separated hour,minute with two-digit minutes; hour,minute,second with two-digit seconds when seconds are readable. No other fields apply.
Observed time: 12,41
